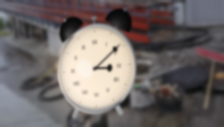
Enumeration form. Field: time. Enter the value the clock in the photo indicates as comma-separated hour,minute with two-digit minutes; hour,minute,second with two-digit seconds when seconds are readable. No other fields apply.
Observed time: 3,09
